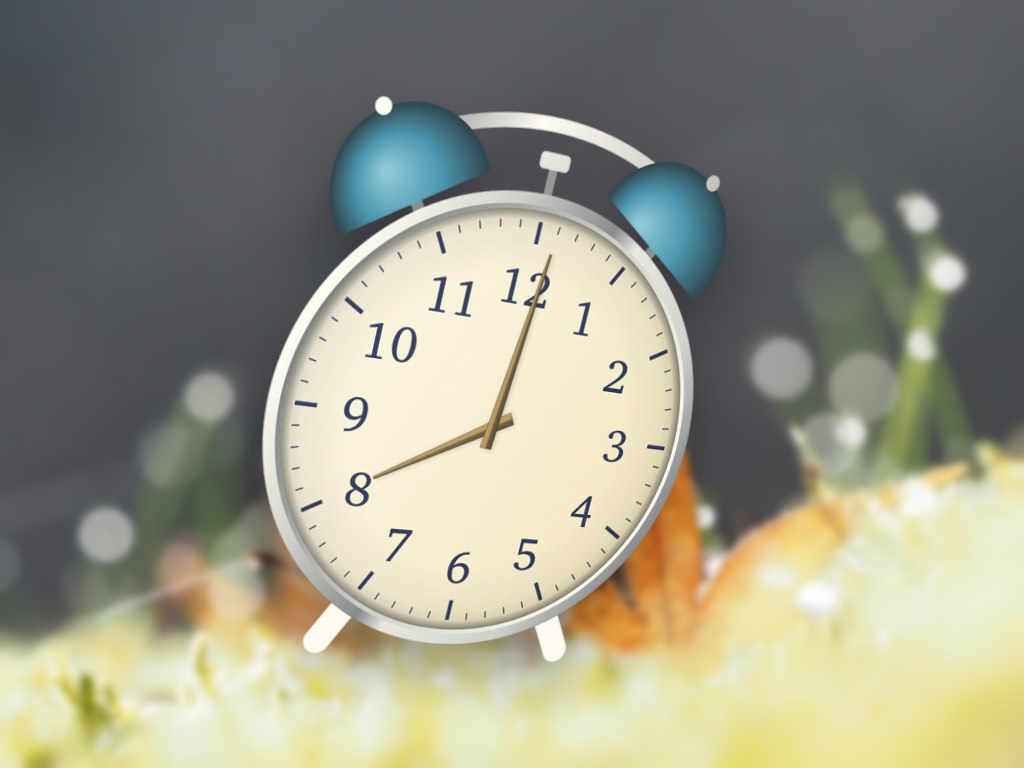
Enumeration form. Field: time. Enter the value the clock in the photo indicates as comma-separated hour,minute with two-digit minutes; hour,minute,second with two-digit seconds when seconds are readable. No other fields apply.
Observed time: 8,01
